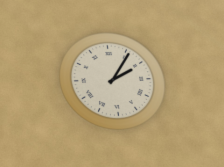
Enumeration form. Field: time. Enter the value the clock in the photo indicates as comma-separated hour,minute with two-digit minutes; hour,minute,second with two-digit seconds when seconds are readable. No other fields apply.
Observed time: 2,06
